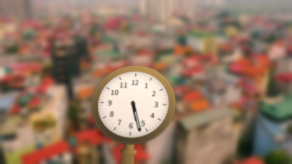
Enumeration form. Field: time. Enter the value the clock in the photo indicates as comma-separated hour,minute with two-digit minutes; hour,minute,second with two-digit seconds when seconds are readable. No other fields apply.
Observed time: 5,27
